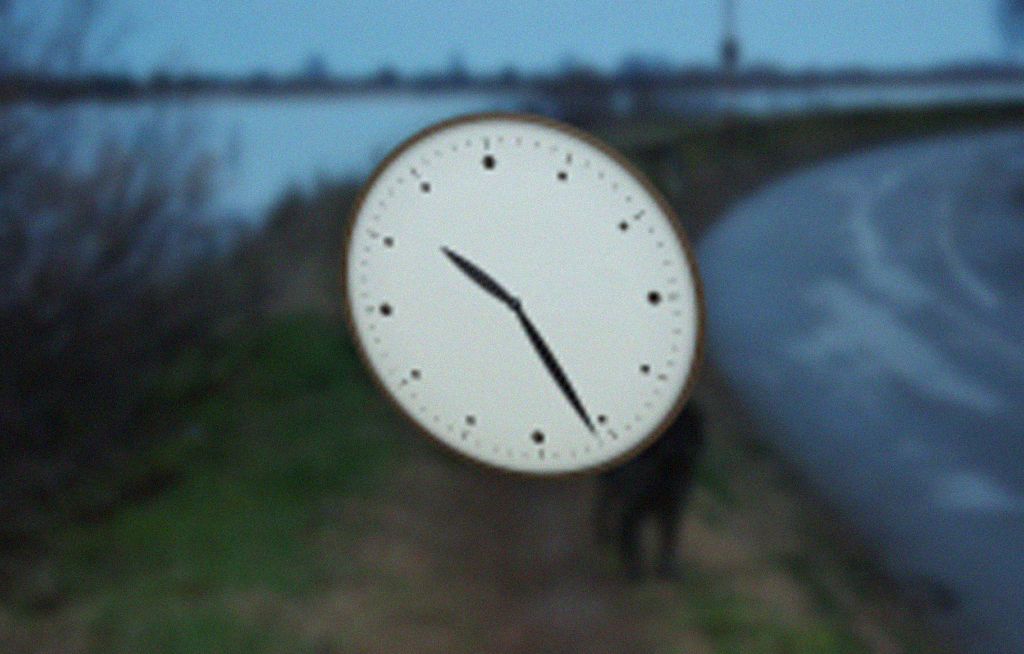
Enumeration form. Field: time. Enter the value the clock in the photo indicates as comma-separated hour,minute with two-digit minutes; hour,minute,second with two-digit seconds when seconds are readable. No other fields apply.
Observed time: 10,26
